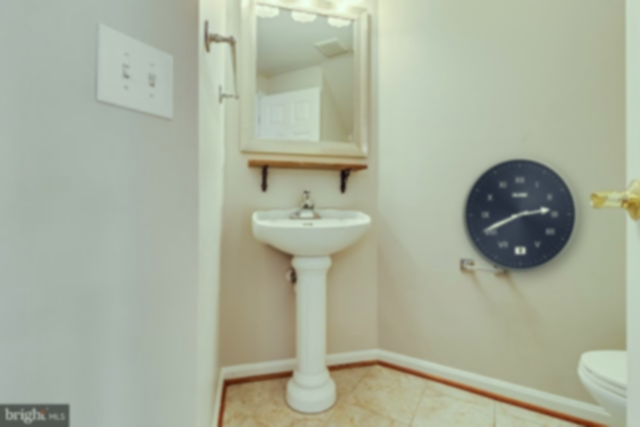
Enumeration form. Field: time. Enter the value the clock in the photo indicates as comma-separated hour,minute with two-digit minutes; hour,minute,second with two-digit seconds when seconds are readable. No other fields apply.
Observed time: 2,41
